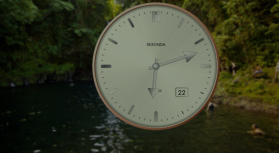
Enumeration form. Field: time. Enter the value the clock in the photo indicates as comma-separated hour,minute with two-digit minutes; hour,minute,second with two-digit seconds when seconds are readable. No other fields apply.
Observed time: 6,12
